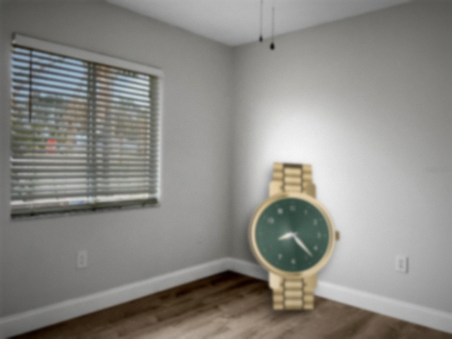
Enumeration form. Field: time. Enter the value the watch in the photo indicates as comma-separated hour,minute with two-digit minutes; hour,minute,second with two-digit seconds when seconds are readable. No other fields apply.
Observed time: 8,23
